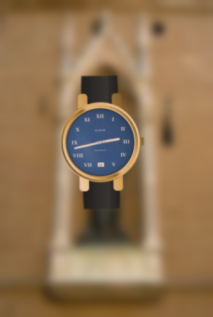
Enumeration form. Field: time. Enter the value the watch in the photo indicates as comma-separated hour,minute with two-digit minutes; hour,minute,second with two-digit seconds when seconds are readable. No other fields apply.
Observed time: 2,43
